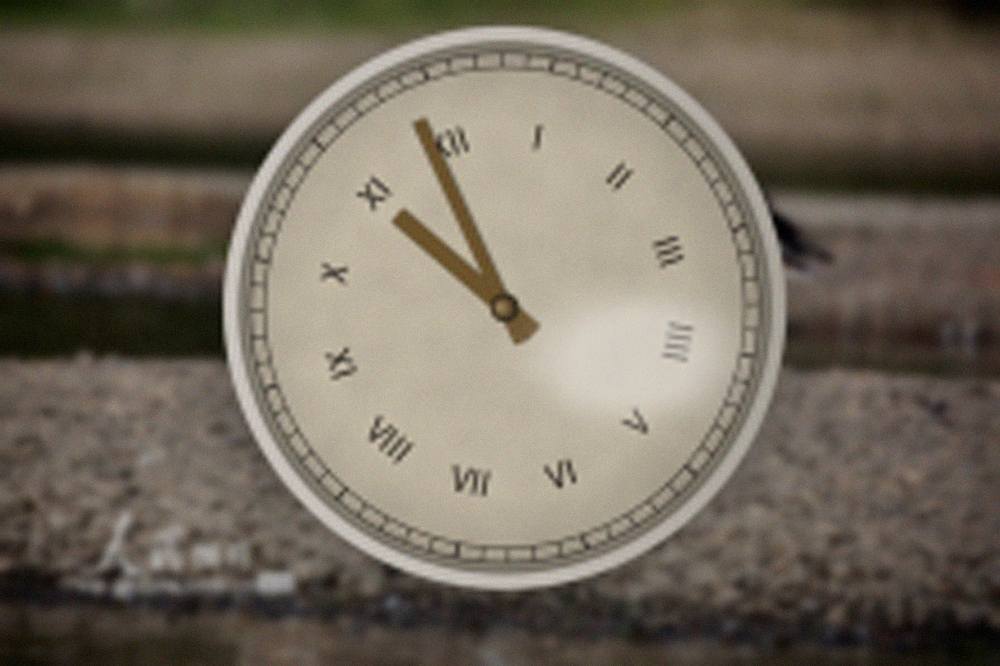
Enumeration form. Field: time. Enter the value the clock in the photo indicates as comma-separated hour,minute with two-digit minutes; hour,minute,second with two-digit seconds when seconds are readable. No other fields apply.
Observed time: 10,59
